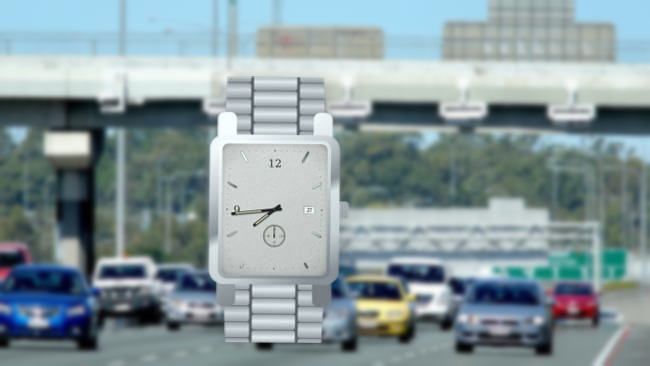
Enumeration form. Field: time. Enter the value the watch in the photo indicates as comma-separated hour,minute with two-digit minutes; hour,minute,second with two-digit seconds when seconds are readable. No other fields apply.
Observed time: 7,44
